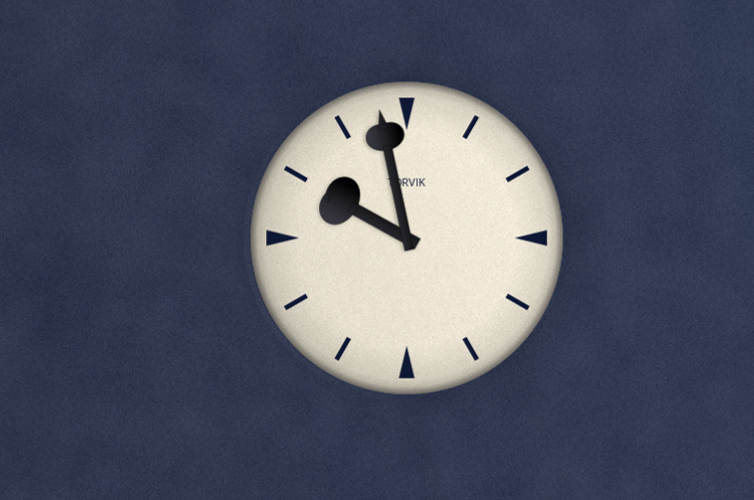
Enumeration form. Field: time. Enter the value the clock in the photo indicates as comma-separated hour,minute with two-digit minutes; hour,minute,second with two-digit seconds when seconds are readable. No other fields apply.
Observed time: 9,58
